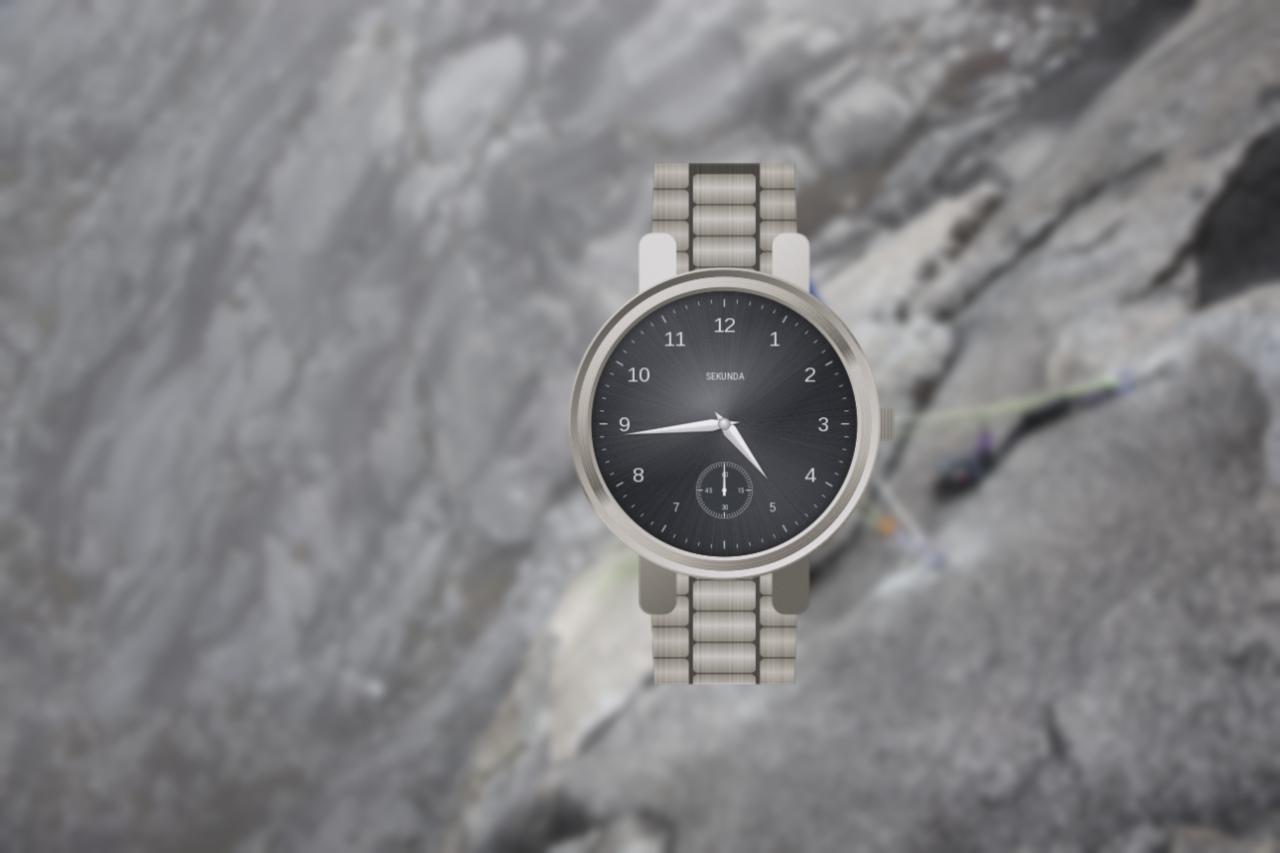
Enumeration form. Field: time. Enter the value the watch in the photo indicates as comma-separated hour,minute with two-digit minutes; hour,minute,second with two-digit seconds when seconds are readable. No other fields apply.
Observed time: 4,44
